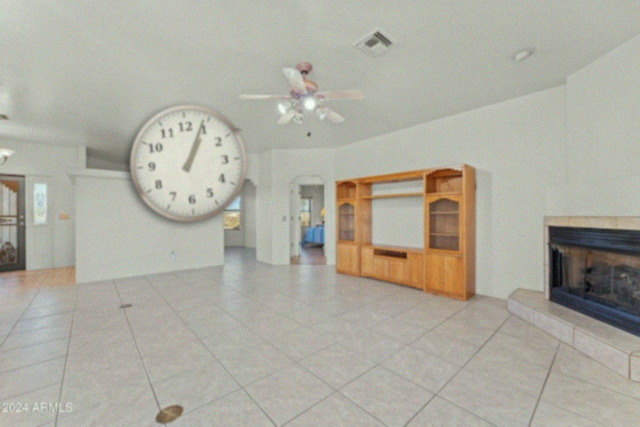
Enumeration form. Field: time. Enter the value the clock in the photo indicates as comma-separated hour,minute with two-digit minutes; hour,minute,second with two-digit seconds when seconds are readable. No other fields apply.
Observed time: 1,04
